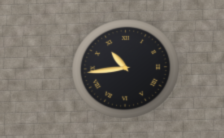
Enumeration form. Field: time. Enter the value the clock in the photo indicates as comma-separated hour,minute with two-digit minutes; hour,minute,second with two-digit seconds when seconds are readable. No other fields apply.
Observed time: 10,44
